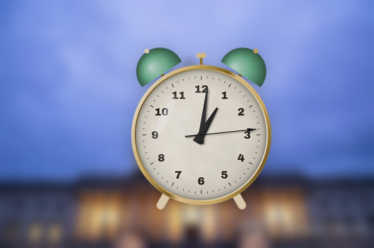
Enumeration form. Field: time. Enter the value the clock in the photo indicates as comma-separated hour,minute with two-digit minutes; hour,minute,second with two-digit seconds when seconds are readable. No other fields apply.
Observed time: 1,01,14
